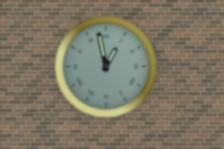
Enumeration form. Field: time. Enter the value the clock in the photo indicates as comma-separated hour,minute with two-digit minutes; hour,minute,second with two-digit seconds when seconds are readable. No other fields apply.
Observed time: 12,58
